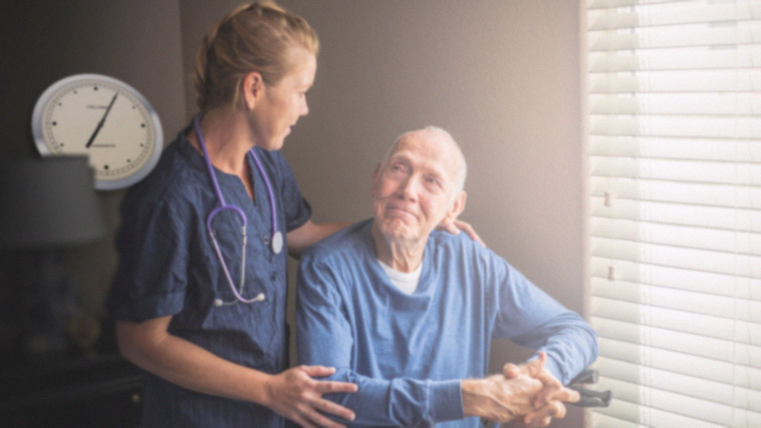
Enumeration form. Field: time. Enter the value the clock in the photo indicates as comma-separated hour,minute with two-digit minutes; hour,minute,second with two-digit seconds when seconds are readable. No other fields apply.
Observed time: 7,05
